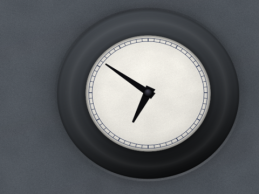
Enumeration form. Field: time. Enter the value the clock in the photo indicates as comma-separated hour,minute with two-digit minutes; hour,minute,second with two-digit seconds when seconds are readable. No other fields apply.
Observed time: 6,51
